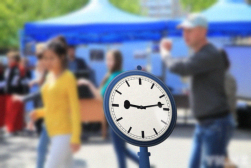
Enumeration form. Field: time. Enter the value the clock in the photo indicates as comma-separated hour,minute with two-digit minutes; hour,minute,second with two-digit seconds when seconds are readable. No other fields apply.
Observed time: 9,13
